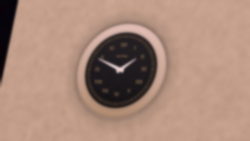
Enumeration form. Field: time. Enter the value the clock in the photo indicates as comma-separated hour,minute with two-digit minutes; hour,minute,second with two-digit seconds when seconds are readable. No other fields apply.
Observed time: 1,49
